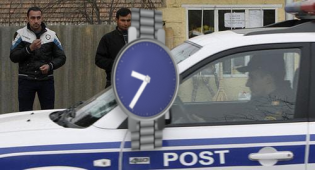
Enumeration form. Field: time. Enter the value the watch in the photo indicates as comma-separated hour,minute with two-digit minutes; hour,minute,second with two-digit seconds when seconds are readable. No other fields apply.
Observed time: 9,36
